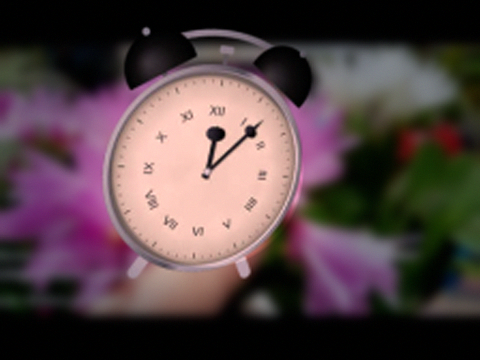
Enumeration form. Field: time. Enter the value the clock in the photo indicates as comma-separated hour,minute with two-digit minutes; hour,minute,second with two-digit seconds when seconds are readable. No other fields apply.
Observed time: 12,07
